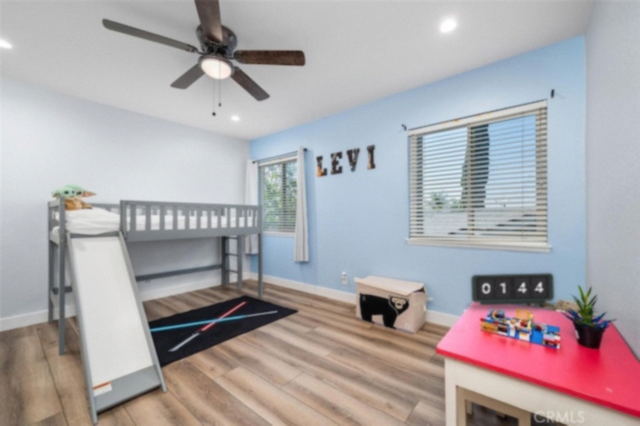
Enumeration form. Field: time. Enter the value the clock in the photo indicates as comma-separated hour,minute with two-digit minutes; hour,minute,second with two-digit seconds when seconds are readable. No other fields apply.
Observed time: 1,44
